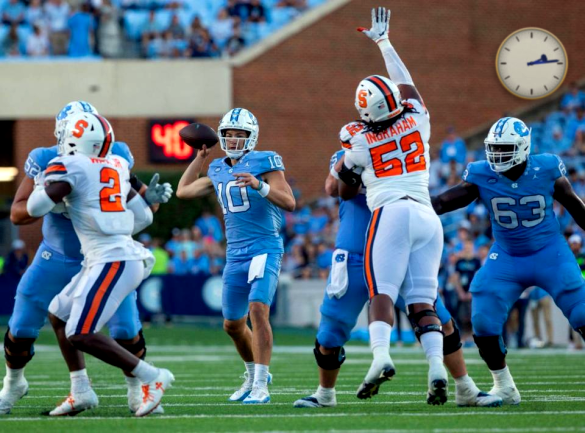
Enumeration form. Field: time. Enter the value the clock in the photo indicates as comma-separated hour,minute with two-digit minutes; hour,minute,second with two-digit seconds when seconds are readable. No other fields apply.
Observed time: 2,14
